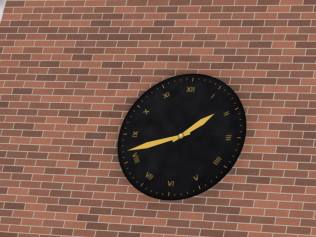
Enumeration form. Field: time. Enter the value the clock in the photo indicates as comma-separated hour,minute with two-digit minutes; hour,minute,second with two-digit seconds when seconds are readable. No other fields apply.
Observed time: 1,42
